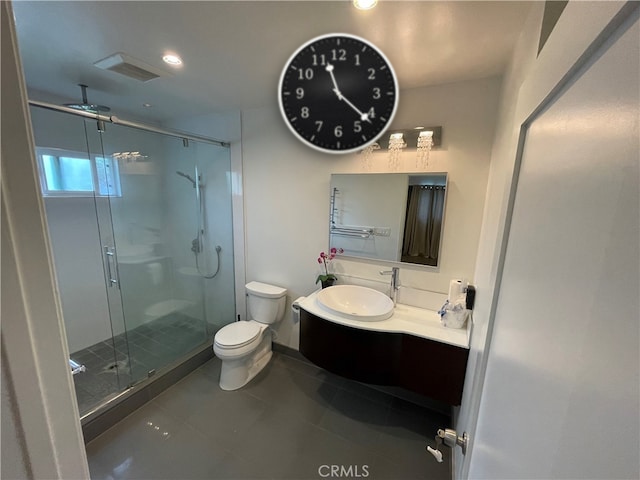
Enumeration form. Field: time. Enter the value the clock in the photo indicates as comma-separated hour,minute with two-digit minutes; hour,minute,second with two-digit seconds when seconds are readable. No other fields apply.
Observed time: 11,22
